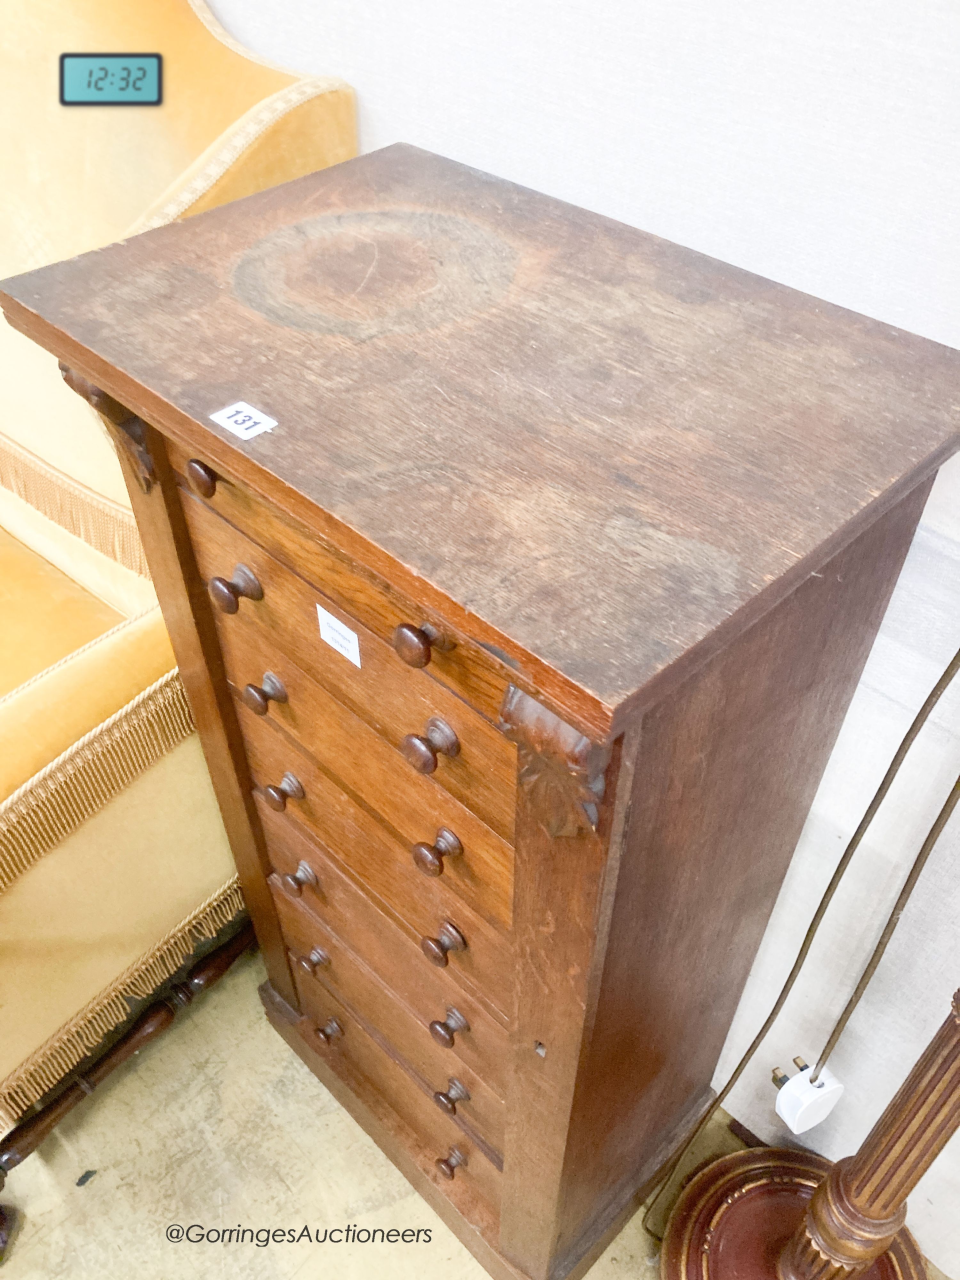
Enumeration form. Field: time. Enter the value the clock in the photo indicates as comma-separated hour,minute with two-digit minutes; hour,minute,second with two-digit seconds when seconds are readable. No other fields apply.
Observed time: 12,32
